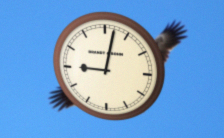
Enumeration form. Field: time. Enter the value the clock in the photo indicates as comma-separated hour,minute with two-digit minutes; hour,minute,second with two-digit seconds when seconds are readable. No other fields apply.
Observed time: 9,02
